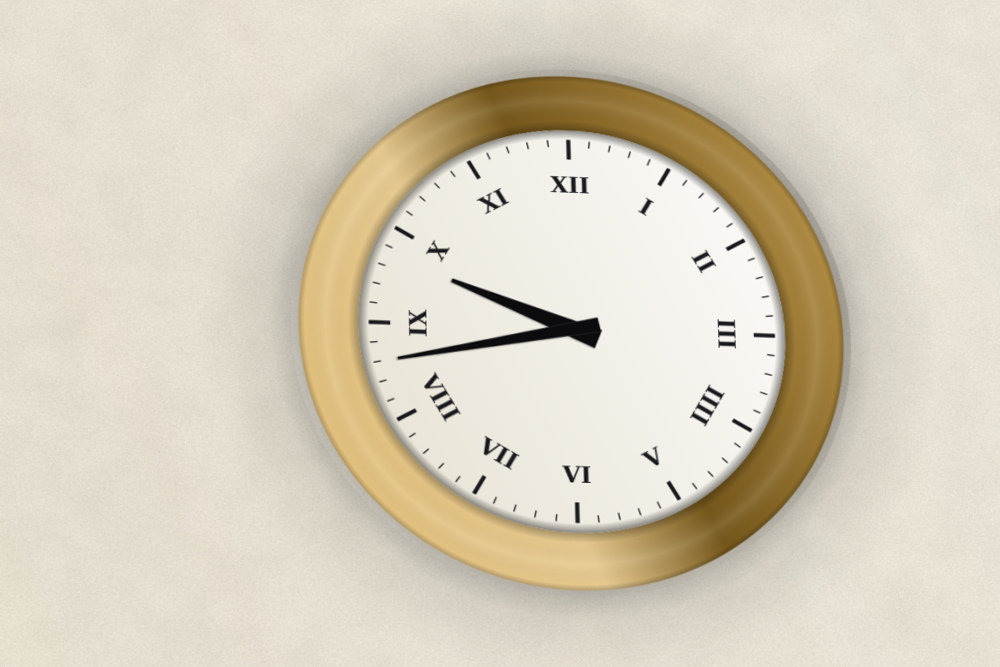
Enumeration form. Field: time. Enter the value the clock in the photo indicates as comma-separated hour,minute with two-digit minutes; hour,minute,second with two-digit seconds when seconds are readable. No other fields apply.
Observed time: 9,43
